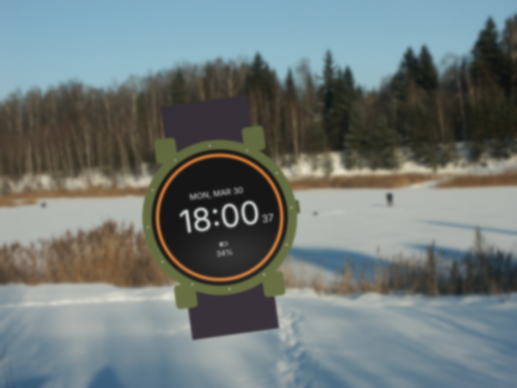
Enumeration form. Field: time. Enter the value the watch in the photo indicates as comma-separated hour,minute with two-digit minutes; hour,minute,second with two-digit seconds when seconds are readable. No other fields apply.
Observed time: 18,00
